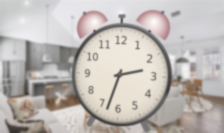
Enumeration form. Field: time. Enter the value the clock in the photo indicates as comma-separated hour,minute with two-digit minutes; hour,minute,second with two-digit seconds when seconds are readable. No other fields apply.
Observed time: 2,33
